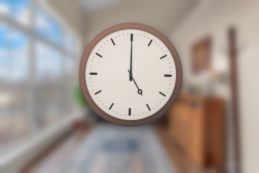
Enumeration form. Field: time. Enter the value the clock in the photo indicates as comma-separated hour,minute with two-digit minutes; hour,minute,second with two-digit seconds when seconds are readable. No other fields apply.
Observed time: 5,00
